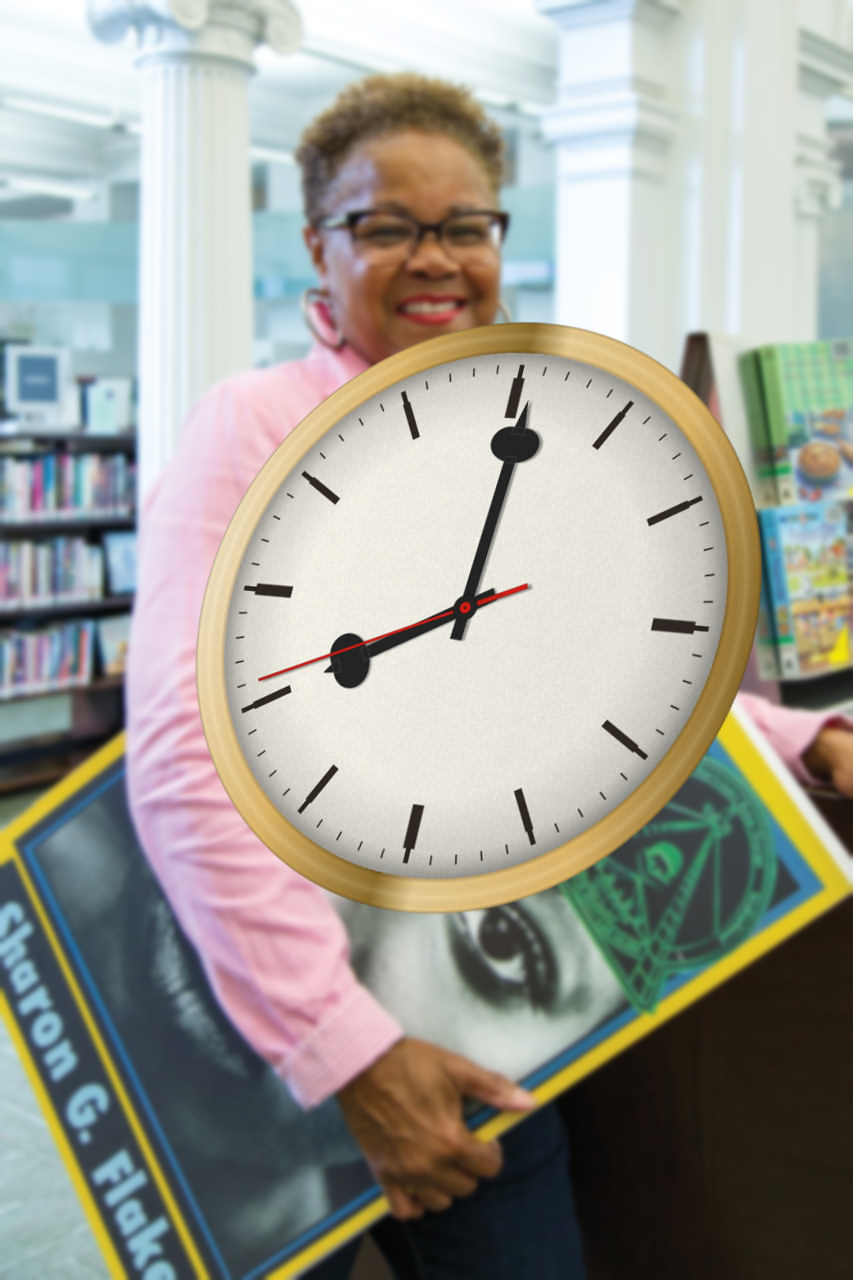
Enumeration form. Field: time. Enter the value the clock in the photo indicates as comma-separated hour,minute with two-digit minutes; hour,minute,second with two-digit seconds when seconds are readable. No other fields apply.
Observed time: 8,00,41
